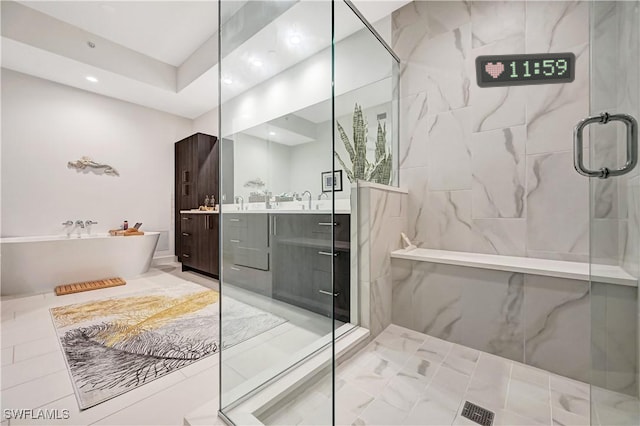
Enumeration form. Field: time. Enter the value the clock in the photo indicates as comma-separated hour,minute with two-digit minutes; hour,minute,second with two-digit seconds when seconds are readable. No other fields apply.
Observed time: 11,59
